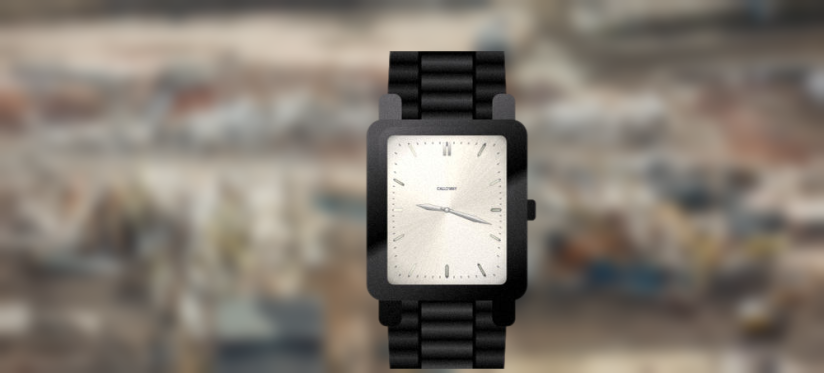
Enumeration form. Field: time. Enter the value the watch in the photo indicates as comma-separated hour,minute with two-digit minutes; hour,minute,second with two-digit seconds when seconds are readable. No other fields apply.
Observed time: 9,18
